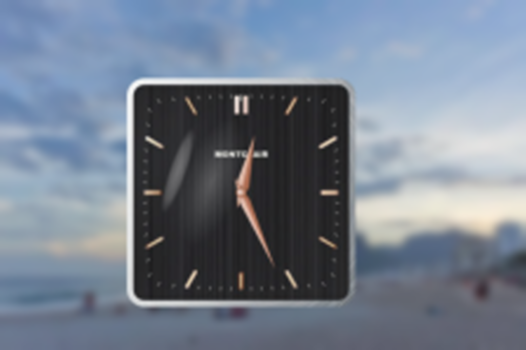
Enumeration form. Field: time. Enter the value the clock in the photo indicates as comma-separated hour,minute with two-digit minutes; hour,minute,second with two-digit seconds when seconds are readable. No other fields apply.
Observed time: 12,26
